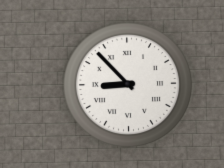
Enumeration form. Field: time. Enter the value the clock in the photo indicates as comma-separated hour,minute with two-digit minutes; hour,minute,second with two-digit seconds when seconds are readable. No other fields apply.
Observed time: 8,53
